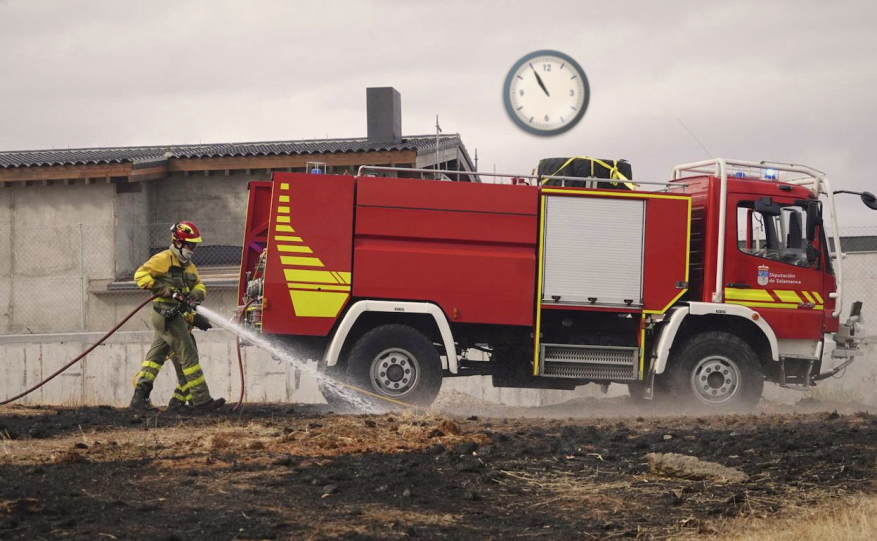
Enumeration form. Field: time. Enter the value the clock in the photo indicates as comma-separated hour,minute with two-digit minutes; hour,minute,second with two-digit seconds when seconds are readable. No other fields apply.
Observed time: 10,55
